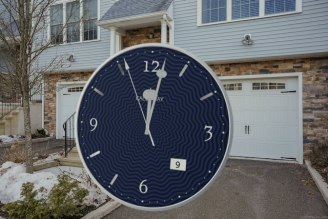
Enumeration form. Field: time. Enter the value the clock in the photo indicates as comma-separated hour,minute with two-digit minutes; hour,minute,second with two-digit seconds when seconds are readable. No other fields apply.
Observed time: 12,01,56
